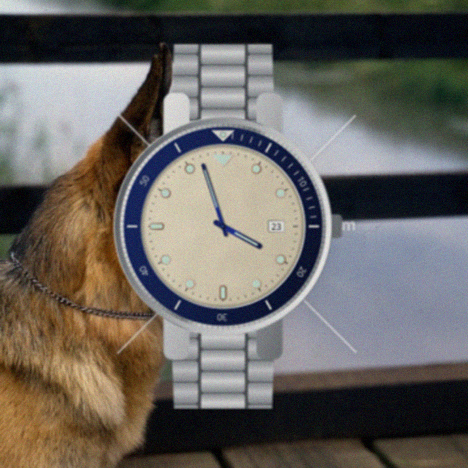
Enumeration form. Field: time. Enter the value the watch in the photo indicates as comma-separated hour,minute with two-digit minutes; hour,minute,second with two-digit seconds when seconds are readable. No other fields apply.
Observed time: 3,57
